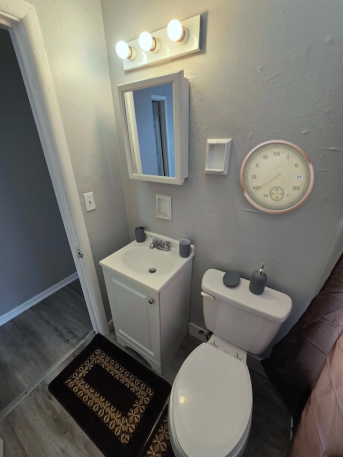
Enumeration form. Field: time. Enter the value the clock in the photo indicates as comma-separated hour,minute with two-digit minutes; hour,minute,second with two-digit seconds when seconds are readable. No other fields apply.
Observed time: 7,39
